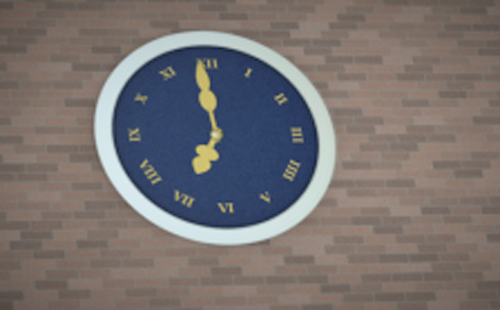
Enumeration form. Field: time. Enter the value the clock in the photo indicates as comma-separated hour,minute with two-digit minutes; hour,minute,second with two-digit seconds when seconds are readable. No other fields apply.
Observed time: 6,59
